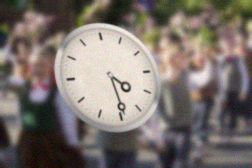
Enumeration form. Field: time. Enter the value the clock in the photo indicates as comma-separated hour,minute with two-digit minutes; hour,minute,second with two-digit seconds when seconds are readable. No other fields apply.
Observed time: 4,29
